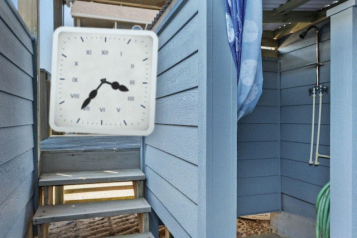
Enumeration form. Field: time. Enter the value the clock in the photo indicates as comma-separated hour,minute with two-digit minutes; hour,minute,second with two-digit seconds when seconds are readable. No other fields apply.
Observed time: 3,36
